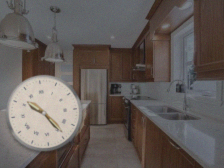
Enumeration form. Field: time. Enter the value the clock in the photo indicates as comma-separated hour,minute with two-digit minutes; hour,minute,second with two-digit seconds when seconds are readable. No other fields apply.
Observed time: 10,24
